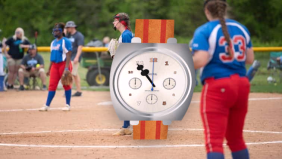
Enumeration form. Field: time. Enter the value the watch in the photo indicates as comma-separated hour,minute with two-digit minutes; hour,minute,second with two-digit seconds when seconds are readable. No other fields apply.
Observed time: 10,54
